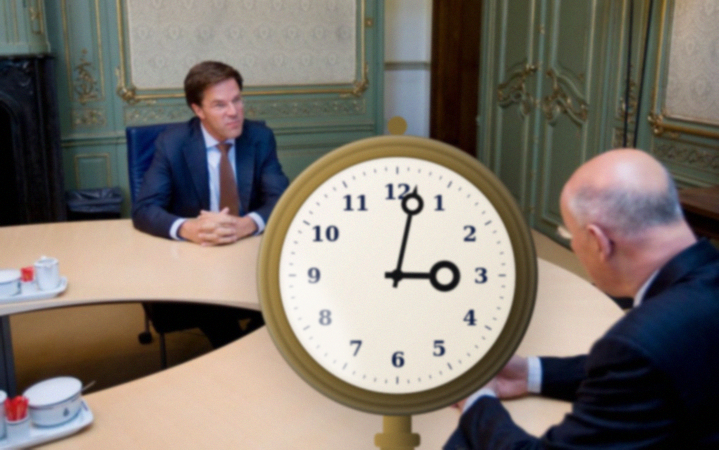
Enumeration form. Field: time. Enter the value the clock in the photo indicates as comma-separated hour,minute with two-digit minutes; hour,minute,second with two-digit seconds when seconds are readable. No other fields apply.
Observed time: 3,02
